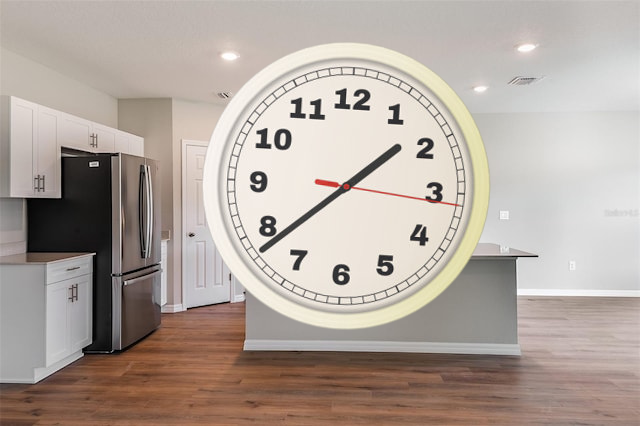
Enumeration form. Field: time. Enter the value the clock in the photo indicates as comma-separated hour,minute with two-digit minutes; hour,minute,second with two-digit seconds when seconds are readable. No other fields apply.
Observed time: 1,38,16
